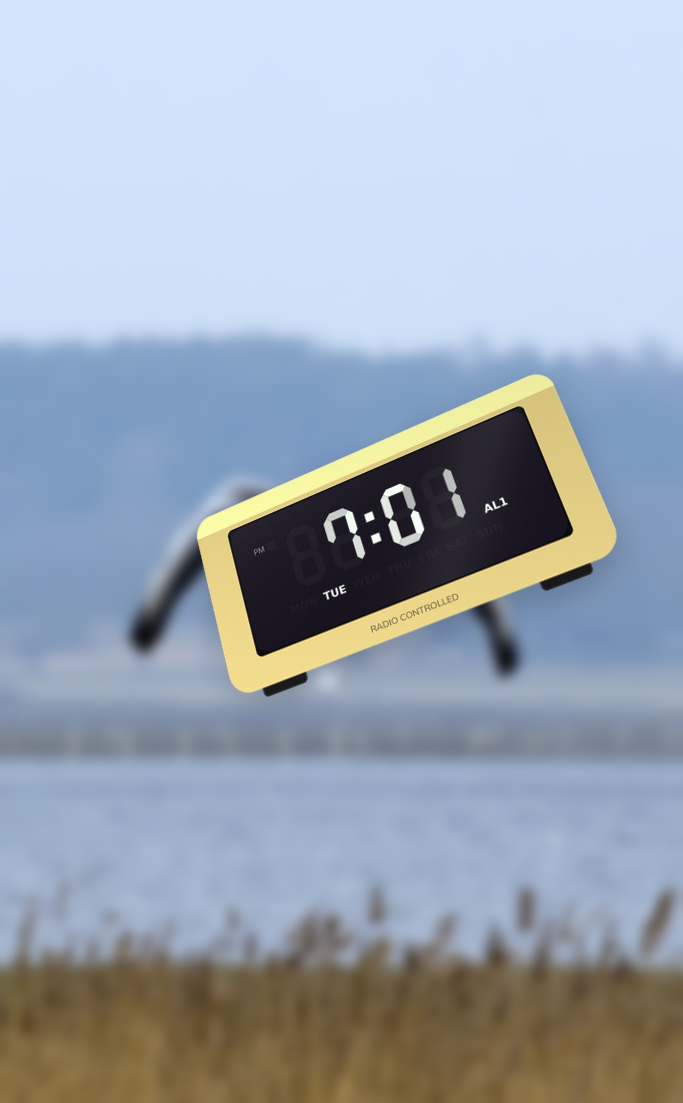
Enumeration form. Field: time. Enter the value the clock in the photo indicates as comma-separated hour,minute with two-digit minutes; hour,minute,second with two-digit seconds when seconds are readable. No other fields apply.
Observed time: 7,01
